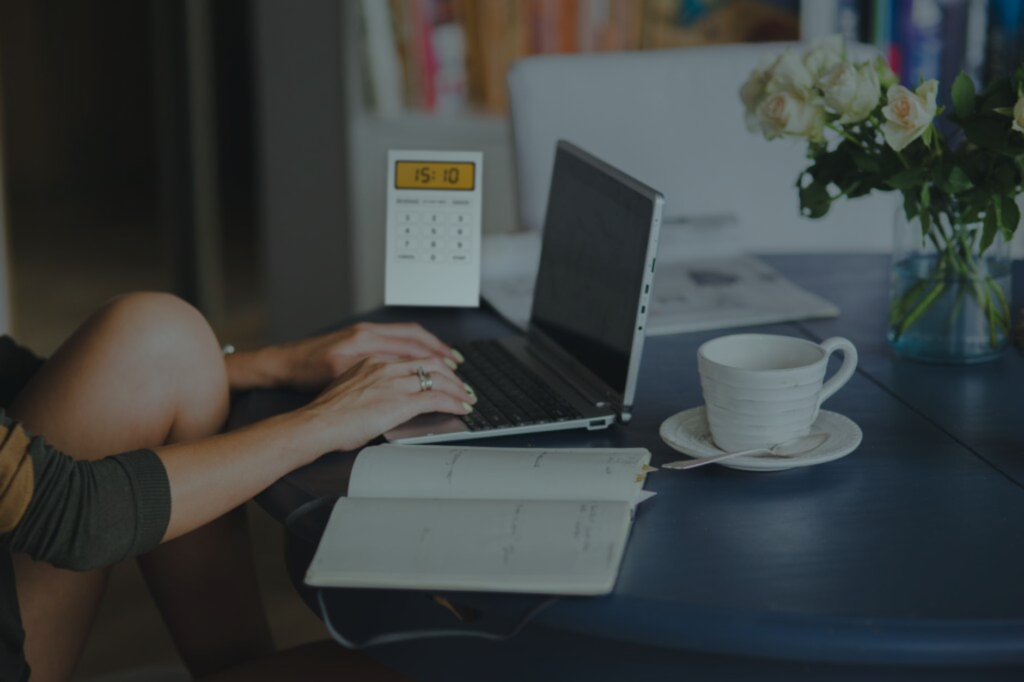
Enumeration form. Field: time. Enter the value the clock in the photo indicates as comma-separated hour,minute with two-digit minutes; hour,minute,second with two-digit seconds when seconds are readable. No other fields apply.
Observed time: 15,10
